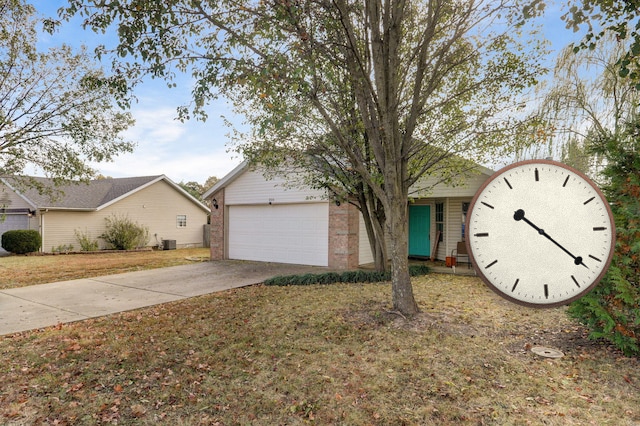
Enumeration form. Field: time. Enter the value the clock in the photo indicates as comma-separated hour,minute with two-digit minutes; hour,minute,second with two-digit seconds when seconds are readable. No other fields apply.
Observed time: 10,22
